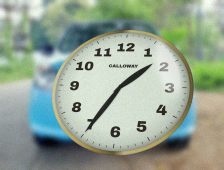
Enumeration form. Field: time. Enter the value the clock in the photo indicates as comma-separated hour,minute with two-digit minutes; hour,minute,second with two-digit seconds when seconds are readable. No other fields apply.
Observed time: 1,35
